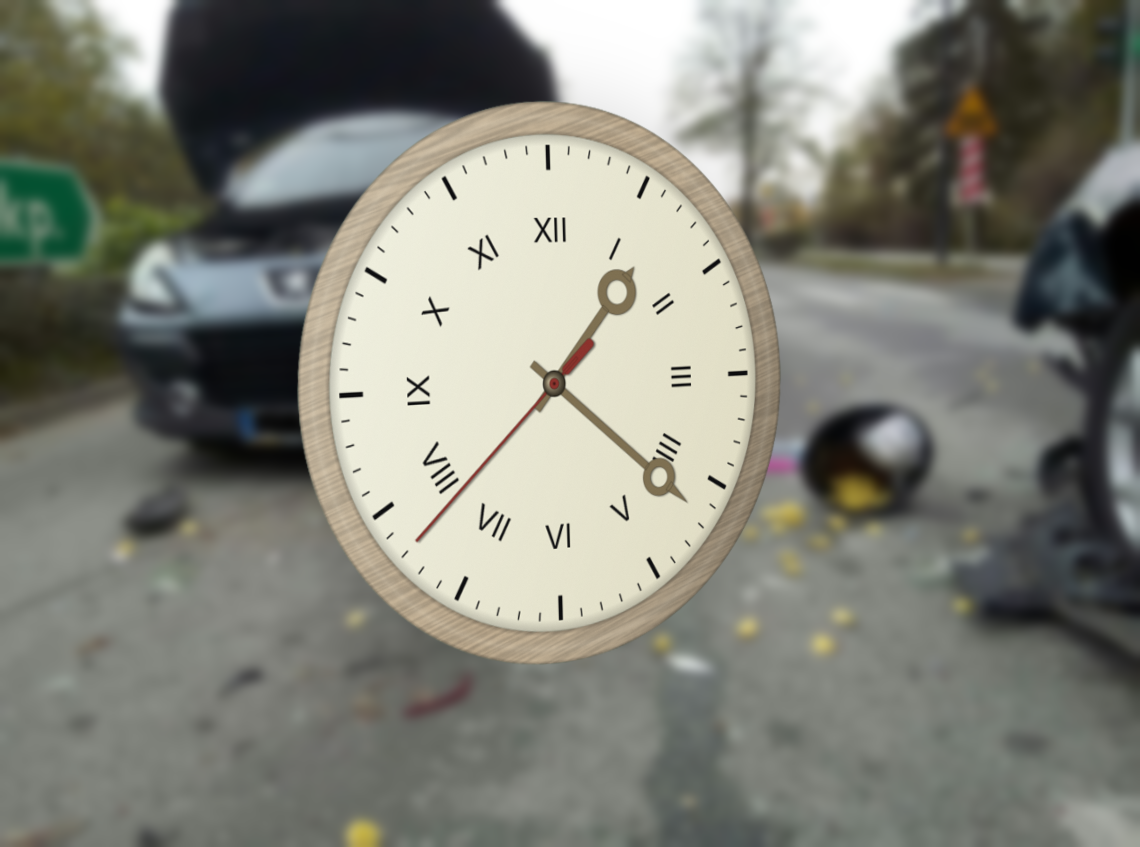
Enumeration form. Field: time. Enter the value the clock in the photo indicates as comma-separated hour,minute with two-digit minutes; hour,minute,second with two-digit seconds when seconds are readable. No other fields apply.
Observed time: 1,21,38
